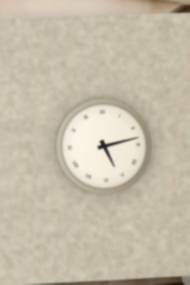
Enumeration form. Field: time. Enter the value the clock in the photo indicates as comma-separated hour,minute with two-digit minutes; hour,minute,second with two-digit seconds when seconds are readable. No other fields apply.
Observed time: 5,13
